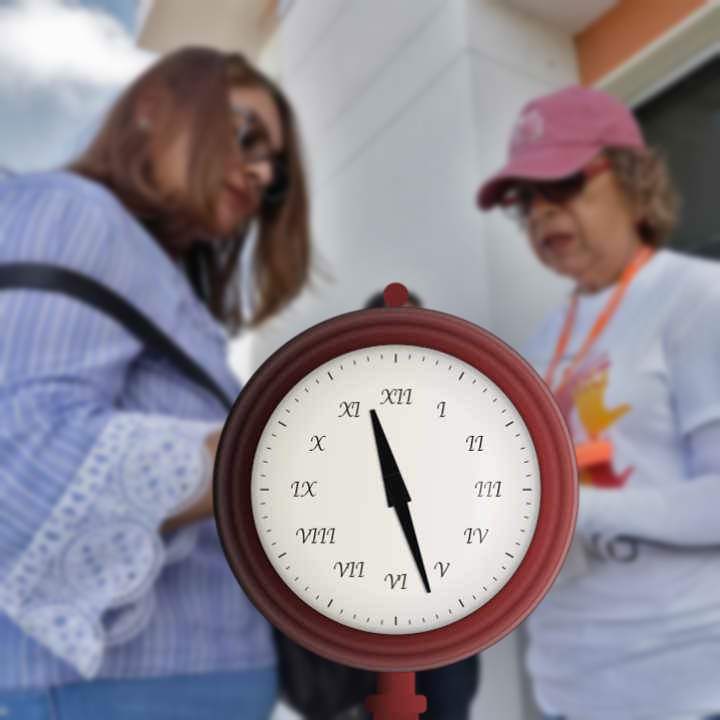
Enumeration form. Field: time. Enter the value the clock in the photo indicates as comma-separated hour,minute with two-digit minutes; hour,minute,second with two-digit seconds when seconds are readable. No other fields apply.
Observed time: 11,27
